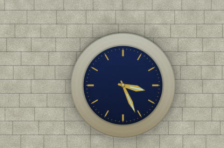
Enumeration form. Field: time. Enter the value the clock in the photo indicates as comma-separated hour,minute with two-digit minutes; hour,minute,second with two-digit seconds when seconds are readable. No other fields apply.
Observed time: 3,26
